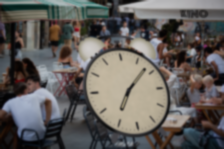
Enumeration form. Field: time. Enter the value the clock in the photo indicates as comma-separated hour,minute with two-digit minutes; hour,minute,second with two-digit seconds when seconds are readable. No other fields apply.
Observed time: 7,08
